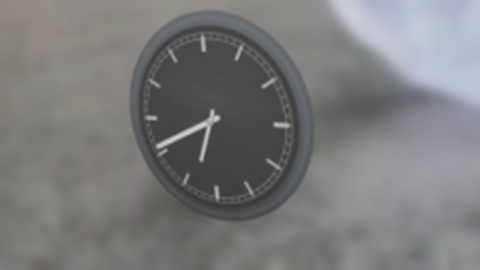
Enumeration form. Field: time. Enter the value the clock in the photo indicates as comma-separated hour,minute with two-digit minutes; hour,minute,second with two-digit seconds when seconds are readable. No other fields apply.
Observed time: 6,41
